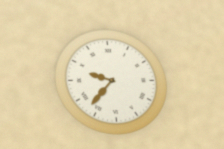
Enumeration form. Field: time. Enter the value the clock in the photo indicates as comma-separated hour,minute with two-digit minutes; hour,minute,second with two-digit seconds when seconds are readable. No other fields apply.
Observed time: 9,37
